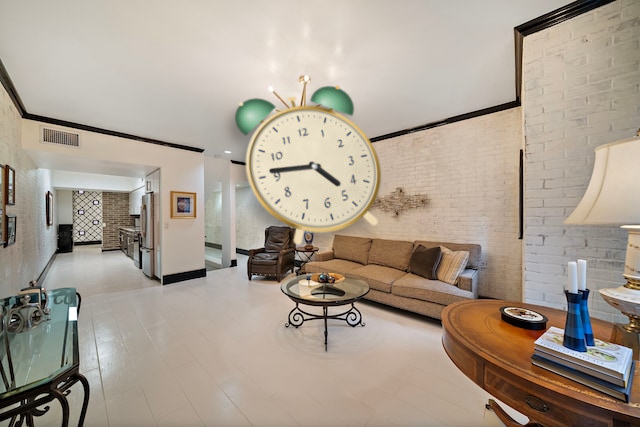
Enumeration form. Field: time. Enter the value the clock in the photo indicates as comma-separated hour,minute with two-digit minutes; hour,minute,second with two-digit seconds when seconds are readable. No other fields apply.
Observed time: 4,46
